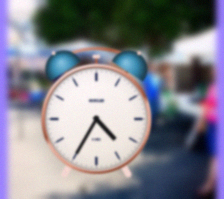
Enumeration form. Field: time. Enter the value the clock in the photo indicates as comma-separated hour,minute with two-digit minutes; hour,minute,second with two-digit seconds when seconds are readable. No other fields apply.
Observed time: 4,35
